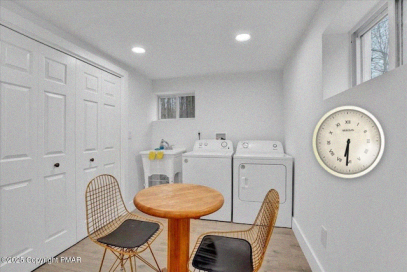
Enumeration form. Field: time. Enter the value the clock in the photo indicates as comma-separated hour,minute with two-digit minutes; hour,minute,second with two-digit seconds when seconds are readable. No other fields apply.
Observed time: 6,31
